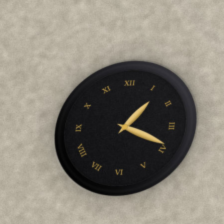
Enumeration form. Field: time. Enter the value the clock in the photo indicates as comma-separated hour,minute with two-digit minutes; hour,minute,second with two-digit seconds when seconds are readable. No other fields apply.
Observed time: 1,19
